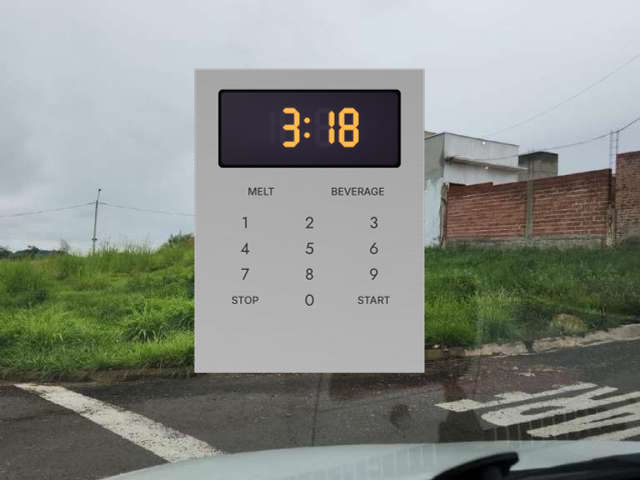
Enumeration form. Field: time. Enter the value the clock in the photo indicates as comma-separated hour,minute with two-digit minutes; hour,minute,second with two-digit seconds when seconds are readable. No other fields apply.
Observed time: 3,18
